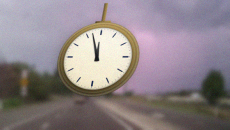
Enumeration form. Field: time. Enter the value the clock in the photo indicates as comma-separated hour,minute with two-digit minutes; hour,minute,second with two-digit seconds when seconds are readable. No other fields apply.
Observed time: 11,57
